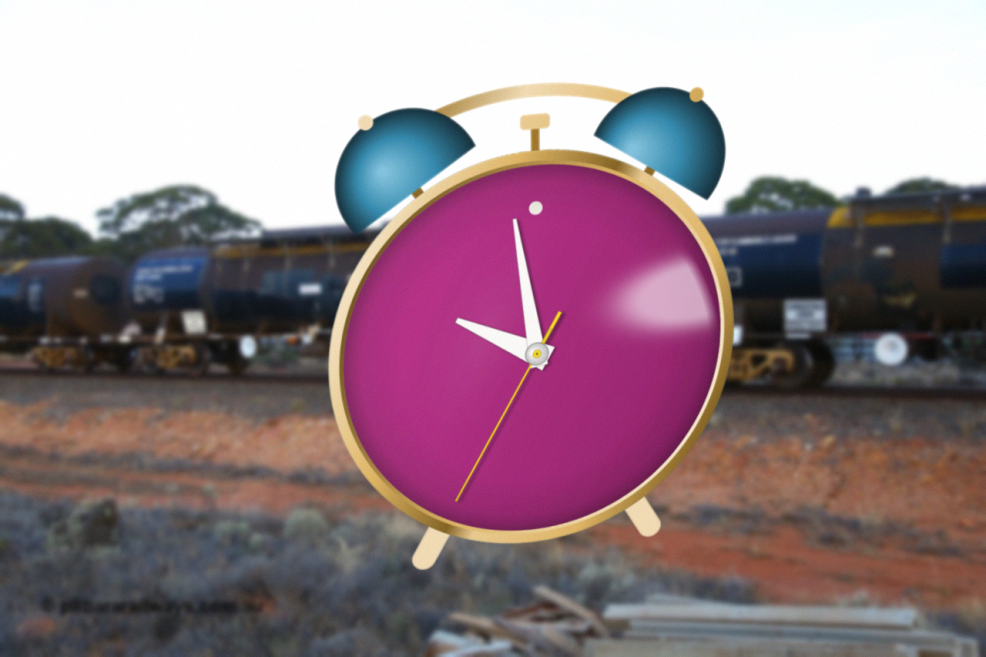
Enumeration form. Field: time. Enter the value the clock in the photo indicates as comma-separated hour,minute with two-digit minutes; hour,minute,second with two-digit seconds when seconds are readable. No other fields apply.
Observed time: 9,58,35
